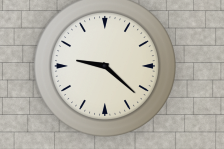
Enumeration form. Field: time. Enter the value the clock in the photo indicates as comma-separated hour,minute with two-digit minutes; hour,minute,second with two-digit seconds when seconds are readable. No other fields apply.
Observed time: 9,22
